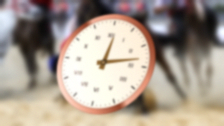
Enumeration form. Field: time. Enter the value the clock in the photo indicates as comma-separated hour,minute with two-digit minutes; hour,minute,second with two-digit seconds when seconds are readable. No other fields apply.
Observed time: 12,13
